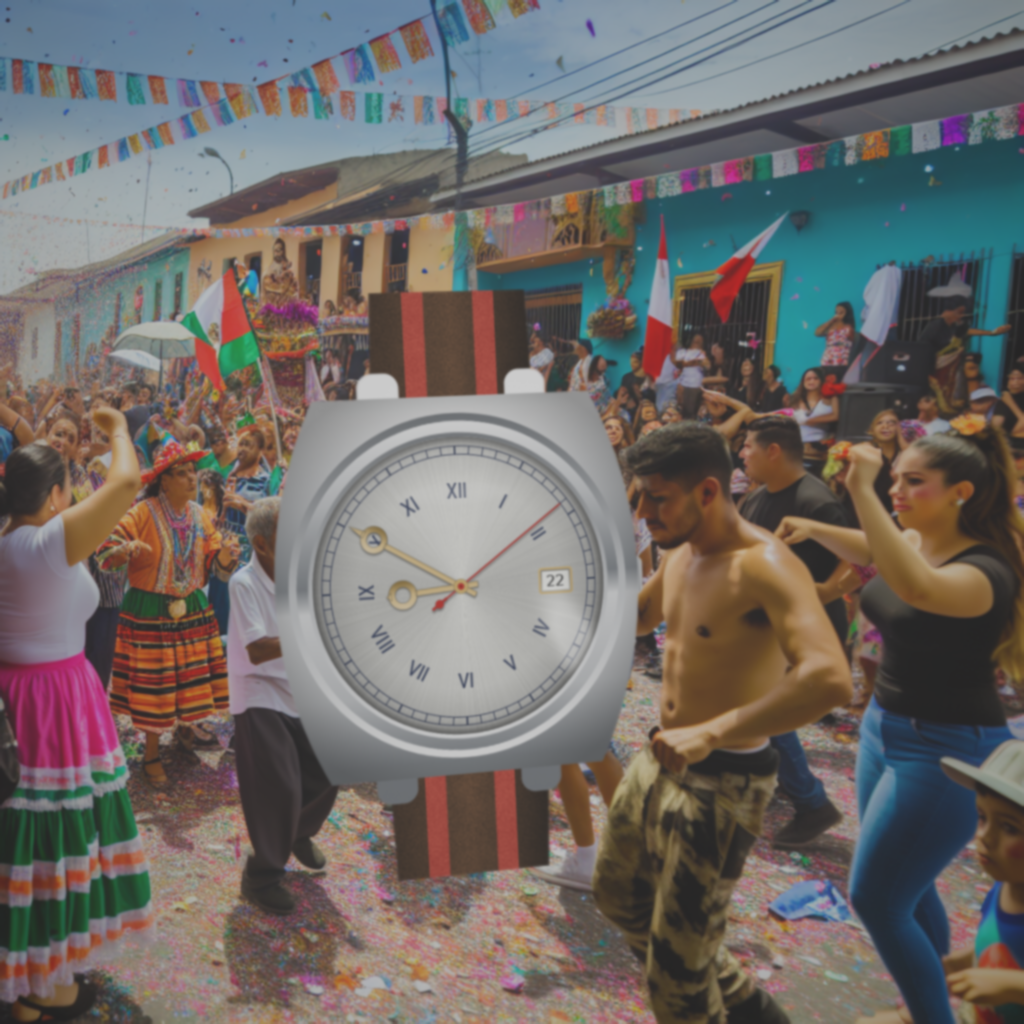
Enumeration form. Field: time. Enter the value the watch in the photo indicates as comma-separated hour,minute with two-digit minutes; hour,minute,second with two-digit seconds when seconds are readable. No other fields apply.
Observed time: 8,50,09
